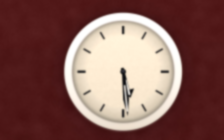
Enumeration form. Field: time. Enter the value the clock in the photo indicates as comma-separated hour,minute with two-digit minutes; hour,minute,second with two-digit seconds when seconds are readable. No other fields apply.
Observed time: 5,29
